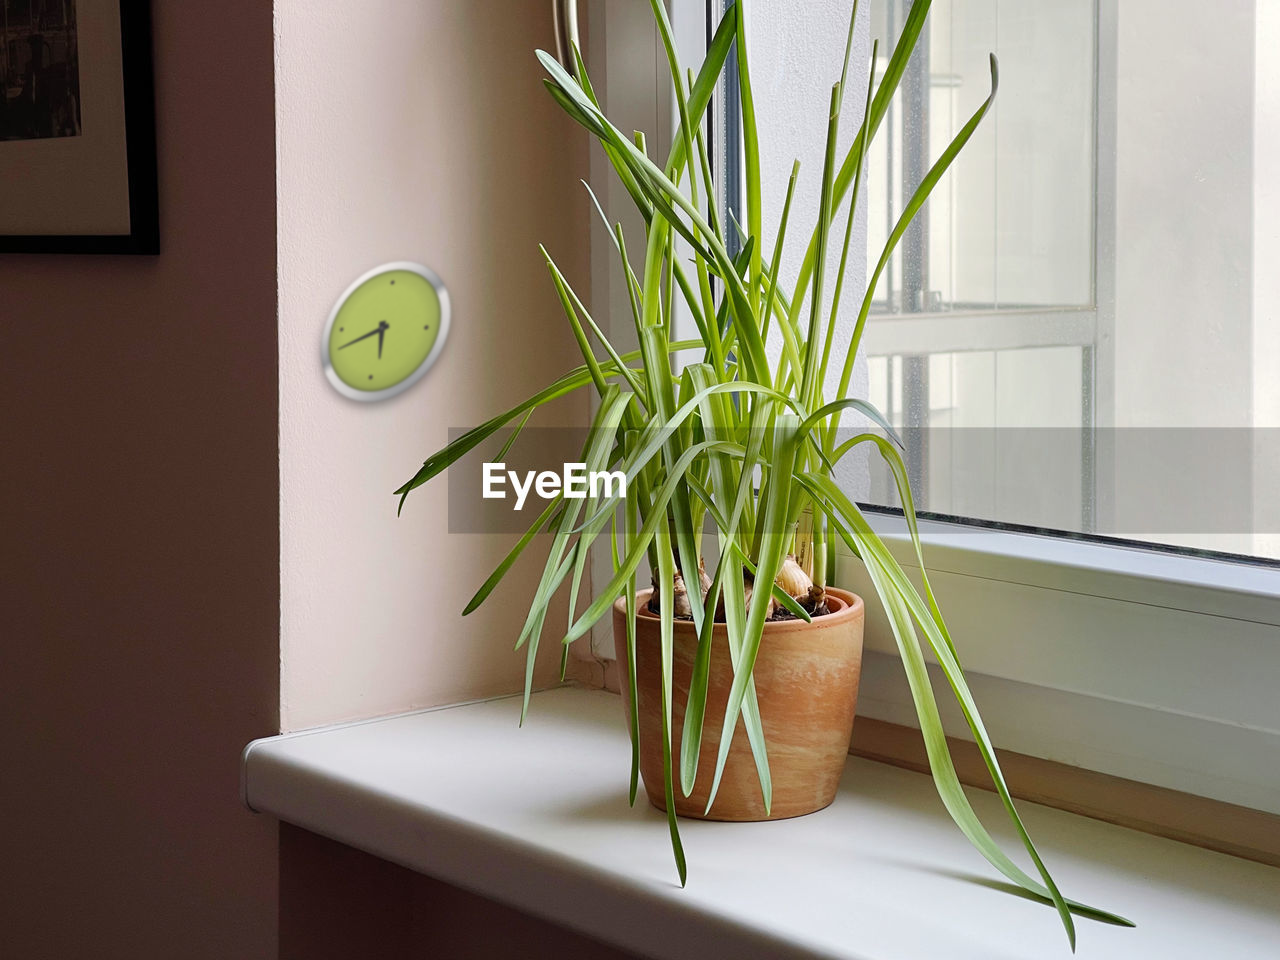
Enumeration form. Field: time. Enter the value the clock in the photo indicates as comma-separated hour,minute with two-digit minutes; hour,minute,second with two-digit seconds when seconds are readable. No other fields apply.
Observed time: 5,41
